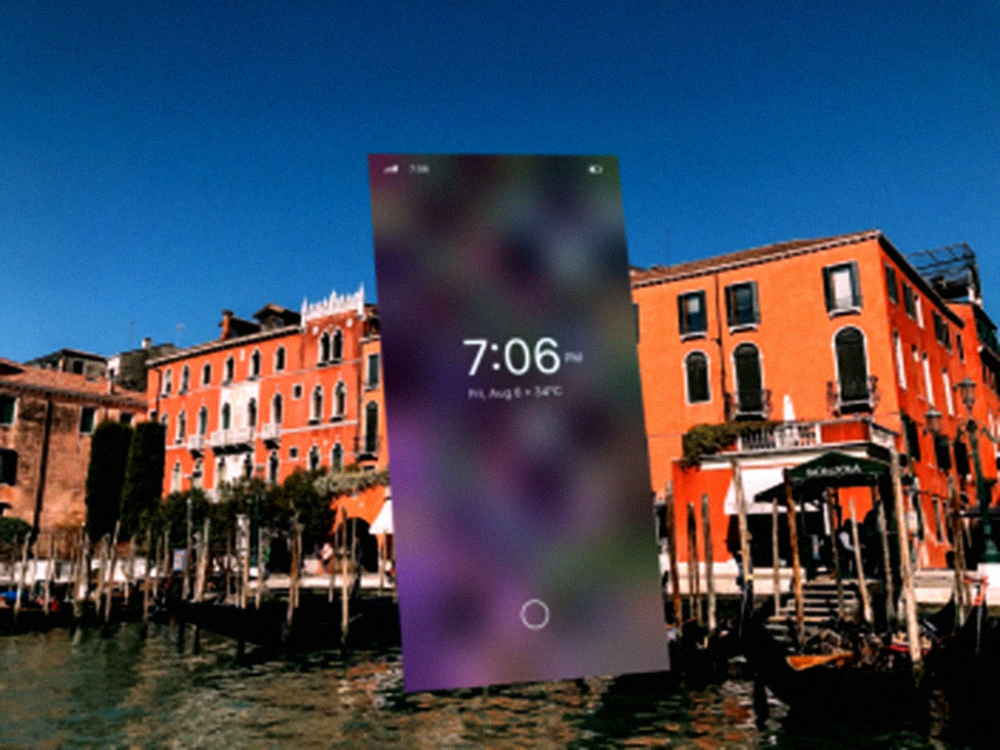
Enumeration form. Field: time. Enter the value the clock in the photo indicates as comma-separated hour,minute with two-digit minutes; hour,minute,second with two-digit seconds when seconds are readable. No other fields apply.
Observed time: 7,06
